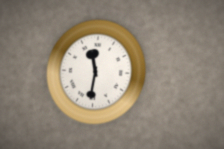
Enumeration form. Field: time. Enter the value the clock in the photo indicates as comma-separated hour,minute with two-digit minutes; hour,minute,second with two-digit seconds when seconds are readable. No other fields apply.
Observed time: 11,31
